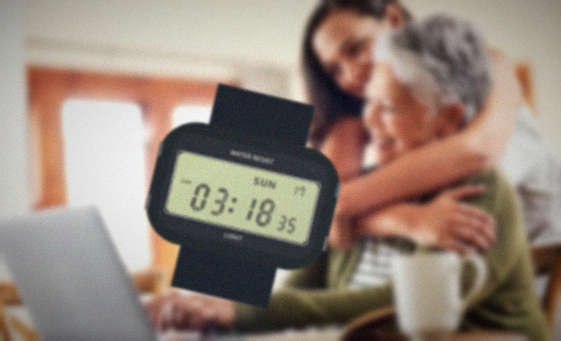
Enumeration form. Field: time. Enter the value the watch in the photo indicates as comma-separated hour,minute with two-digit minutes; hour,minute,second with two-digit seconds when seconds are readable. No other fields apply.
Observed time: 3,18,35
